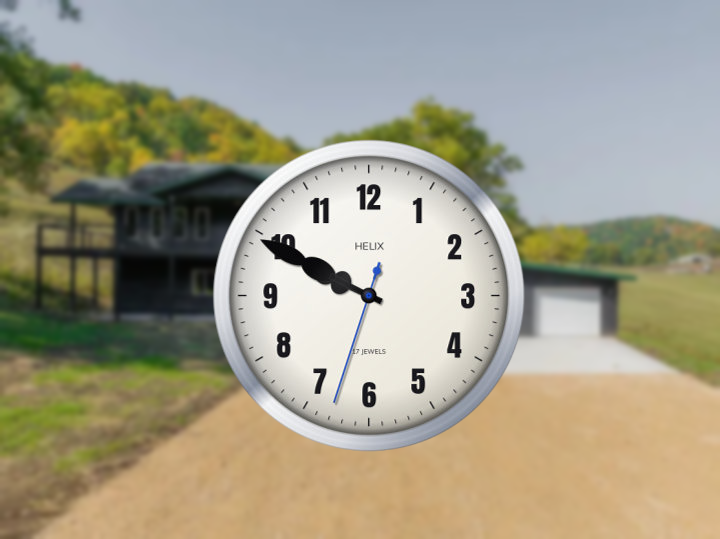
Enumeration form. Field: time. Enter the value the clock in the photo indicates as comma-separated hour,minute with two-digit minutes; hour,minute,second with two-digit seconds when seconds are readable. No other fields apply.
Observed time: 9,49,33
